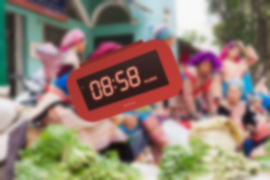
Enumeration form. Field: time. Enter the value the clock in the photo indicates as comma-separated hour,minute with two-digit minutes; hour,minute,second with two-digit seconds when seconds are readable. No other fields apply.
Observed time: 8,58
